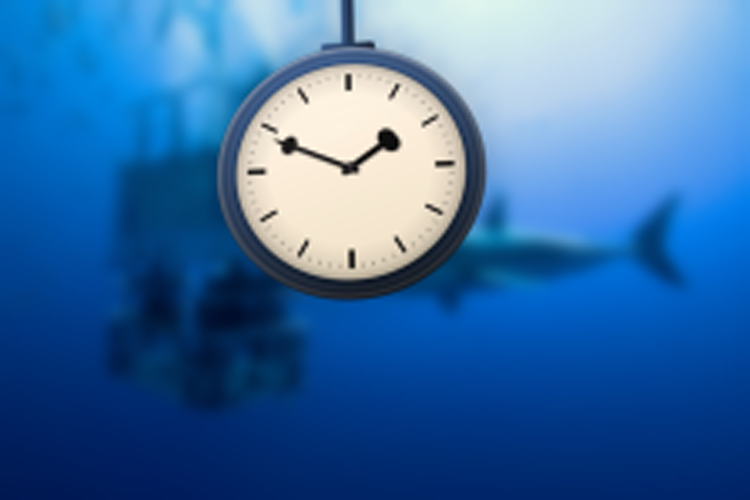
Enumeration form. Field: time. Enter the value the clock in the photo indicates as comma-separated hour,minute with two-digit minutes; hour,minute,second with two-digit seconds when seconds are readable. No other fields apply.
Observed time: 1,49
